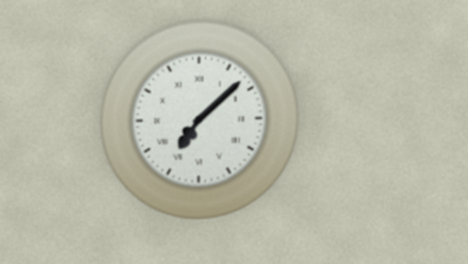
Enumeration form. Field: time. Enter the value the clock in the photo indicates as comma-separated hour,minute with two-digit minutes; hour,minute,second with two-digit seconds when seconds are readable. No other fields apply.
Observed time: 7,08
